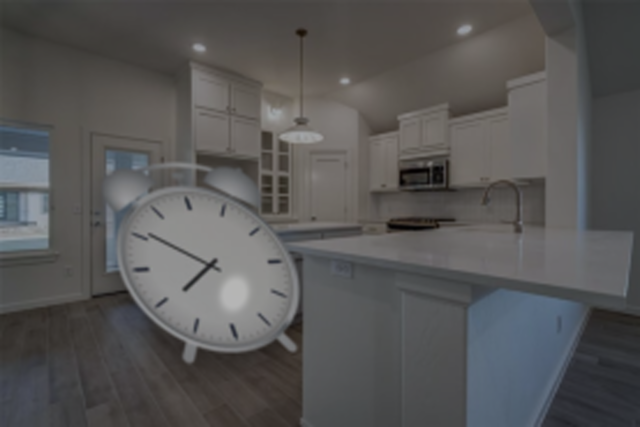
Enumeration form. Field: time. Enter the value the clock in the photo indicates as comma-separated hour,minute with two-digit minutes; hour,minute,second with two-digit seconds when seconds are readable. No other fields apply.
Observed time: 7,51
